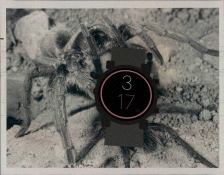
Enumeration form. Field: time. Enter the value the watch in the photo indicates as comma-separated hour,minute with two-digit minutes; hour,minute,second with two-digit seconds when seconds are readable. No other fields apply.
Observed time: 3,17
